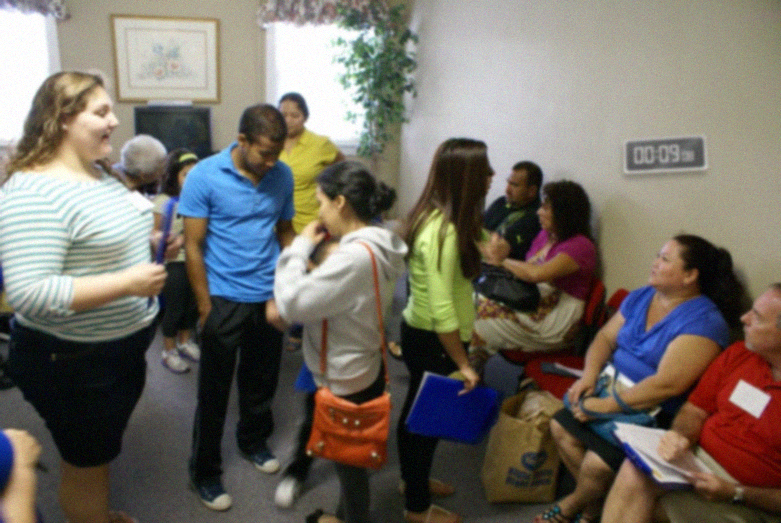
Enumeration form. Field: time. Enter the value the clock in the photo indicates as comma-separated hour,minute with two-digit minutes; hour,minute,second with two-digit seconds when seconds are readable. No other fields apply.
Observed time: 0,09
